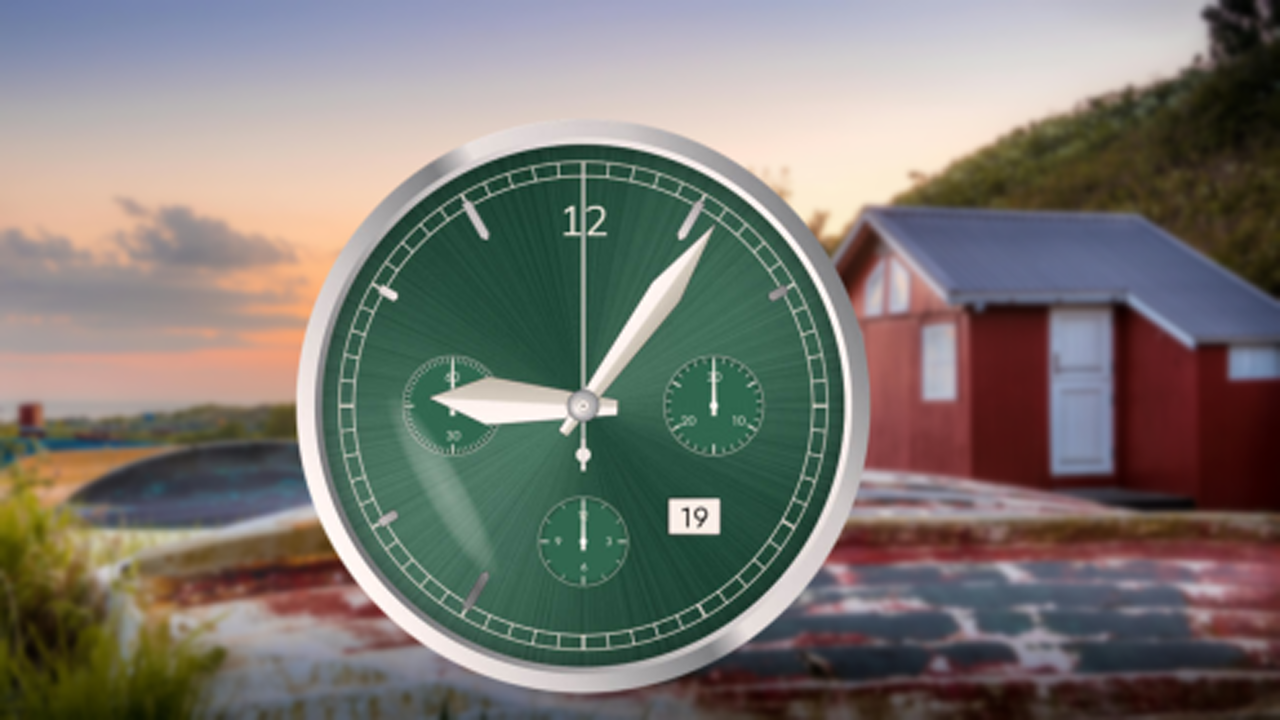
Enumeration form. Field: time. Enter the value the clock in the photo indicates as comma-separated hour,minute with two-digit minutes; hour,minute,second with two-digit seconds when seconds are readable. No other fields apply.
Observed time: 9,06
